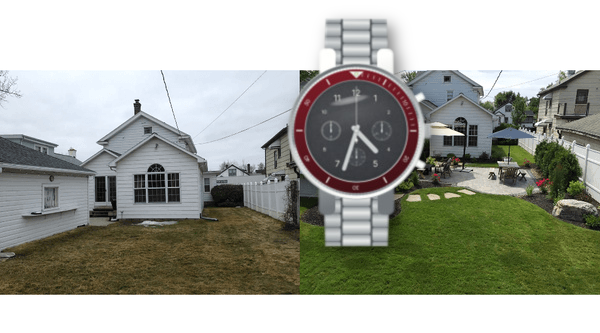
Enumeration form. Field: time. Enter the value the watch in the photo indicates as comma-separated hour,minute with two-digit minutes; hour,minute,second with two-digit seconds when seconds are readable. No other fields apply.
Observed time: 4,33
